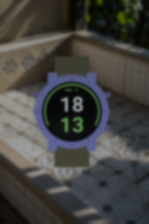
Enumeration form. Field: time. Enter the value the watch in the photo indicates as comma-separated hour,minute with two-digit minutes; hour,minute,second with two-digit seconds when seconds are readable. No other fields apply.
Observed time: 18,13
